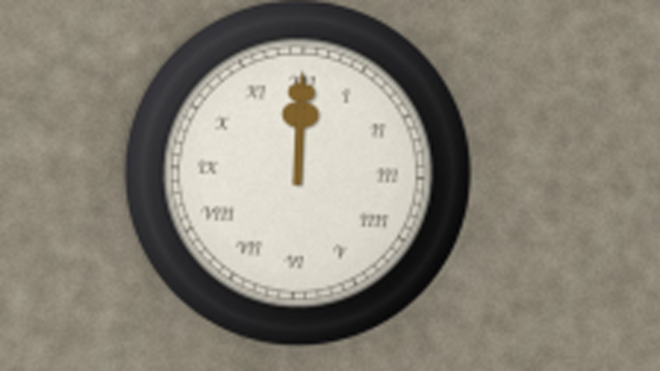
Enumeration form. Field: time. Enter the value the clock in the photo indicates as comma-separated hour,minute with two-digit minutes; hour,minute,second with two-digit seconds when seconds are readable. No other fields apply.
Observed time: 12,00
